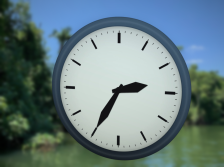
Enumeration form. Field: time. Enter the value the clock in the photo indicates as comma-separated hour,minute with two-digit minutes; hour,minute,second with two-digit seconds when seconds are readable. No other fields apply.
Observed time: 2,35
